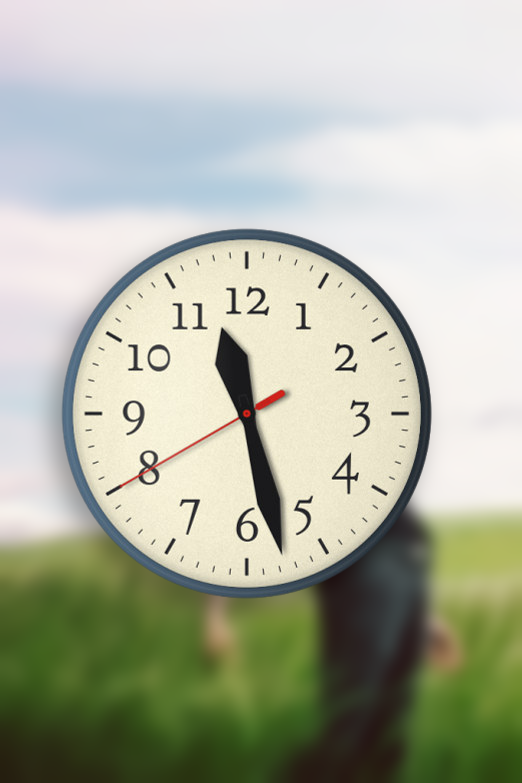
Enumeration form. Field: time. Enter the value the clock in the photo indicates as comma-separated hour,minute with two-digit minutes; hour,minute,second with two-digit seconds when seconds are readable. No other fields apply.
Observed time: 11,27,40
